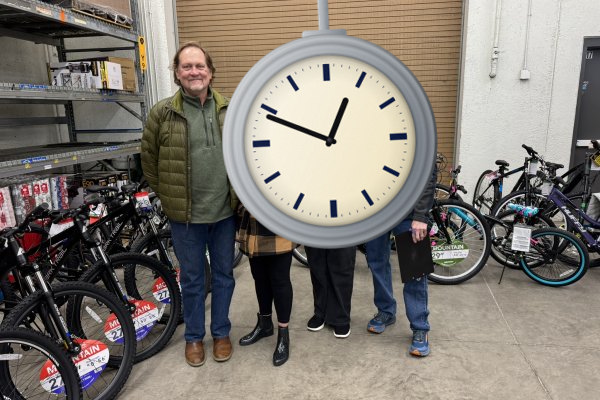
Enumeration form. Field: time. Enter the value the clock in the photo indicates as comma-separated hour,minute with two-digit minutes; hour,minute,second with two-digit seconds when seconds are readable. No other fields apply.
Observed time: 12,49
